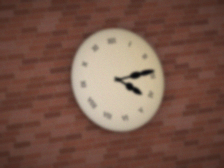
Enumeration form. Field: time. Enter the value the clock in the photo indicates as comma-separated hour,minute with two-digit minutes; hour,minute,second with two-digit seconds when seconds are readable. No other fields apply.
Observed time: 4,14
